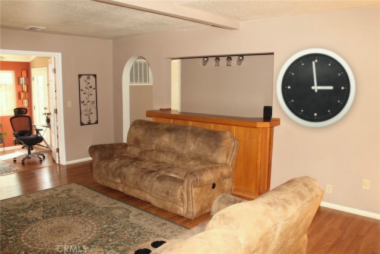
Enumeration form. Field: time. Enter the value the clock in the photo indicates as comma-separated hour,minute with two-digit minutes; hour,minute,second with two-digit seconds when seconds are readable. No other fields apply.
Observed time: 2,59
